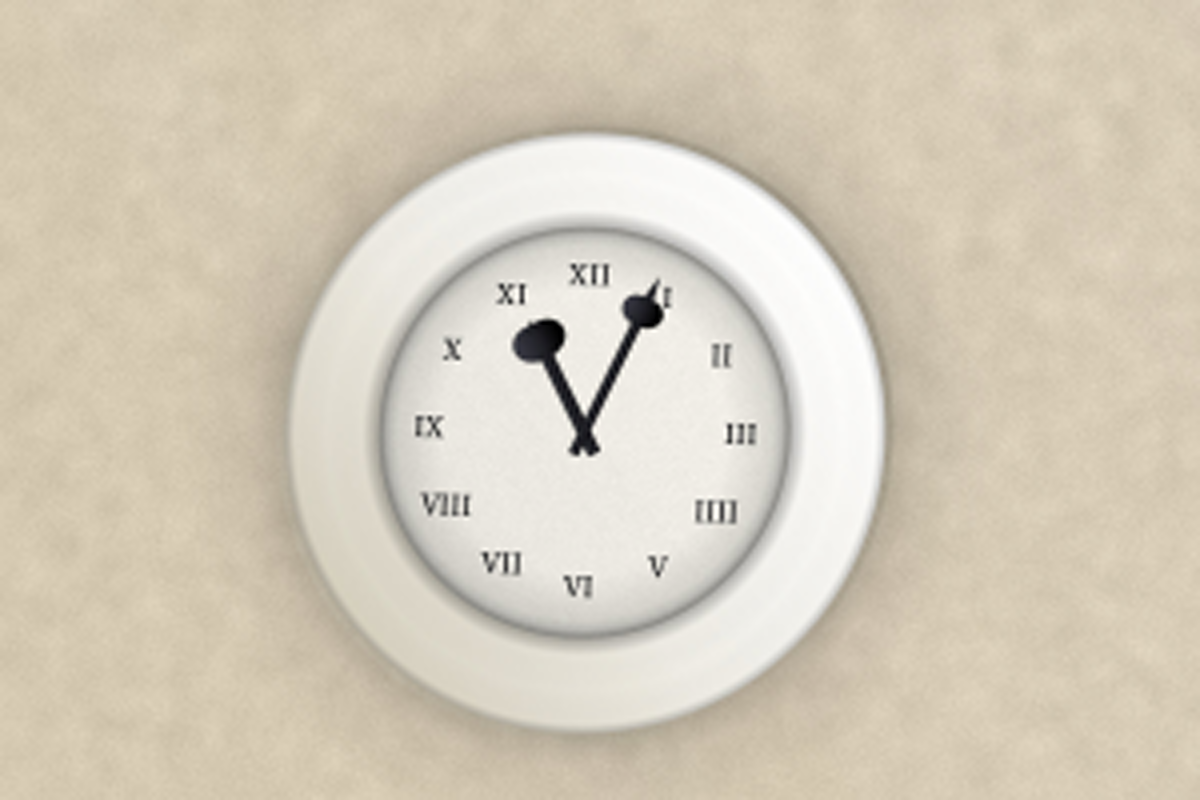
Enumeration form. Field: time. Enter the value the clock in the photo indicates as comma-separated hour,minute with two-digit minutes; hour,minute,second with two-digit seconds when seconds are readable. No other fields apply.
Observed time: 11,04
